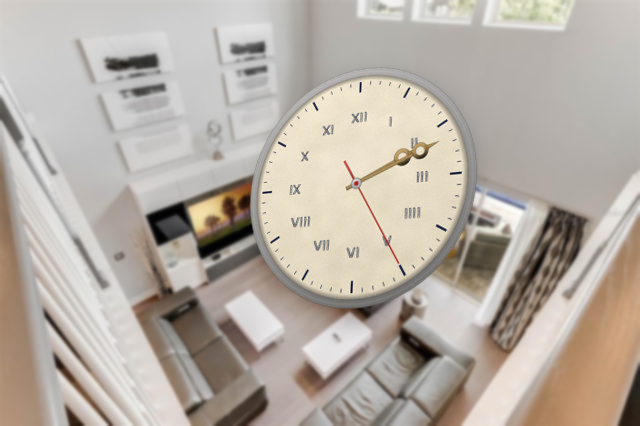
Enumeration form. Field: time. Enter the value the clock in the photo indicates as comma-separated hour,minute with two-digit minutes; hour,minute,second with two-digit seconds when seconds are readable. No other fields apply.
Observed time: 2,11,25
